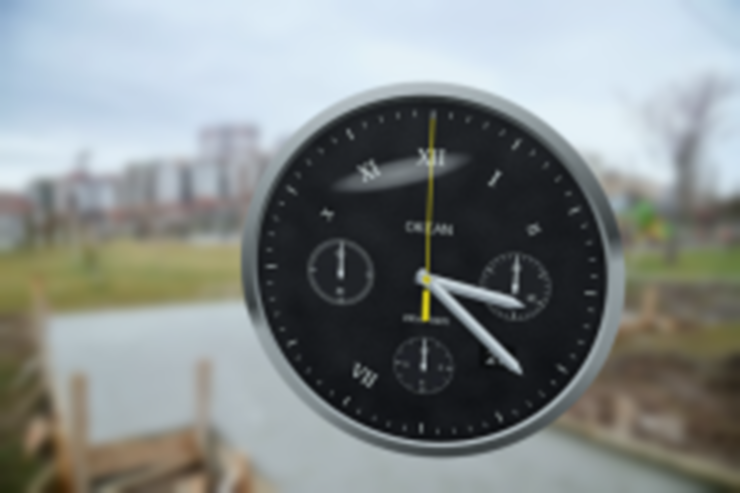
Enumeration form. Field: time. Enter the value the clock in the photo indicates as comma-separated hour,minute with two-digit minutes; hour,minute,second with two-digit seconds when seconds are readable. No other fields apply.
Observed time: 3,22
